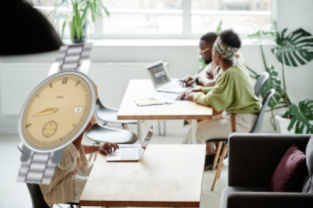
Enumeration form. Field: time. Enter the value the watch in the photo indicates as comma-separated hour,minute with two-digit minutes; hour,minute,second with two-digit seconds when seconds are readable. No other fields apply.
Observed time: 8,43
